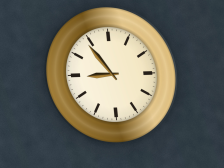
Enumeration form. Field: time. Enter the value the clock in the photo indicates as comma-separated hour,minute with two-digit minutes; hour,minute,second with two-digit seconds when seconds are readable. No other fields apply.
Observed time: 8,54
